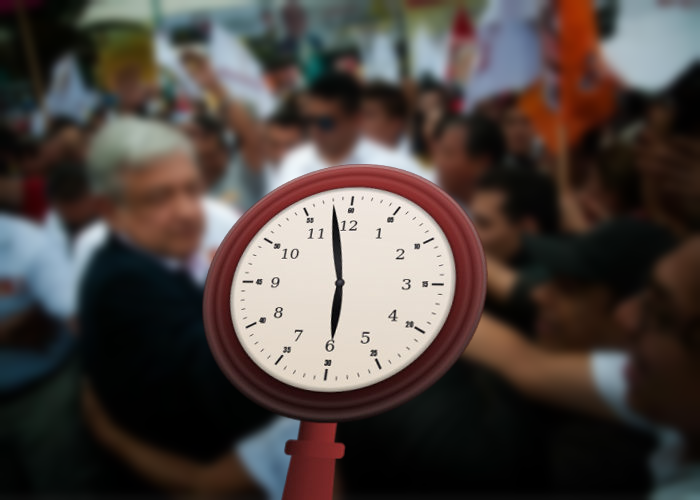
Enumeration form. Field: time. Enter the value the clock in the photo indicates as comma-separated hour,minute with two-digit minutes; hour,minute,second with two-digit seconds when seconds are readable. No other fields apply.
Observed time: 5,58
